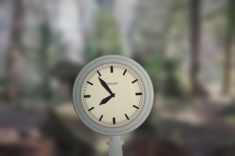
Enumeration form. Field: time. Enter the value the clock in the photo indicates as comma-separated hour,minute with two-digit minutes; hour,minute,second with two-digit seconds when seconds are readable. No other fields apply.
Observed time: 7,54
